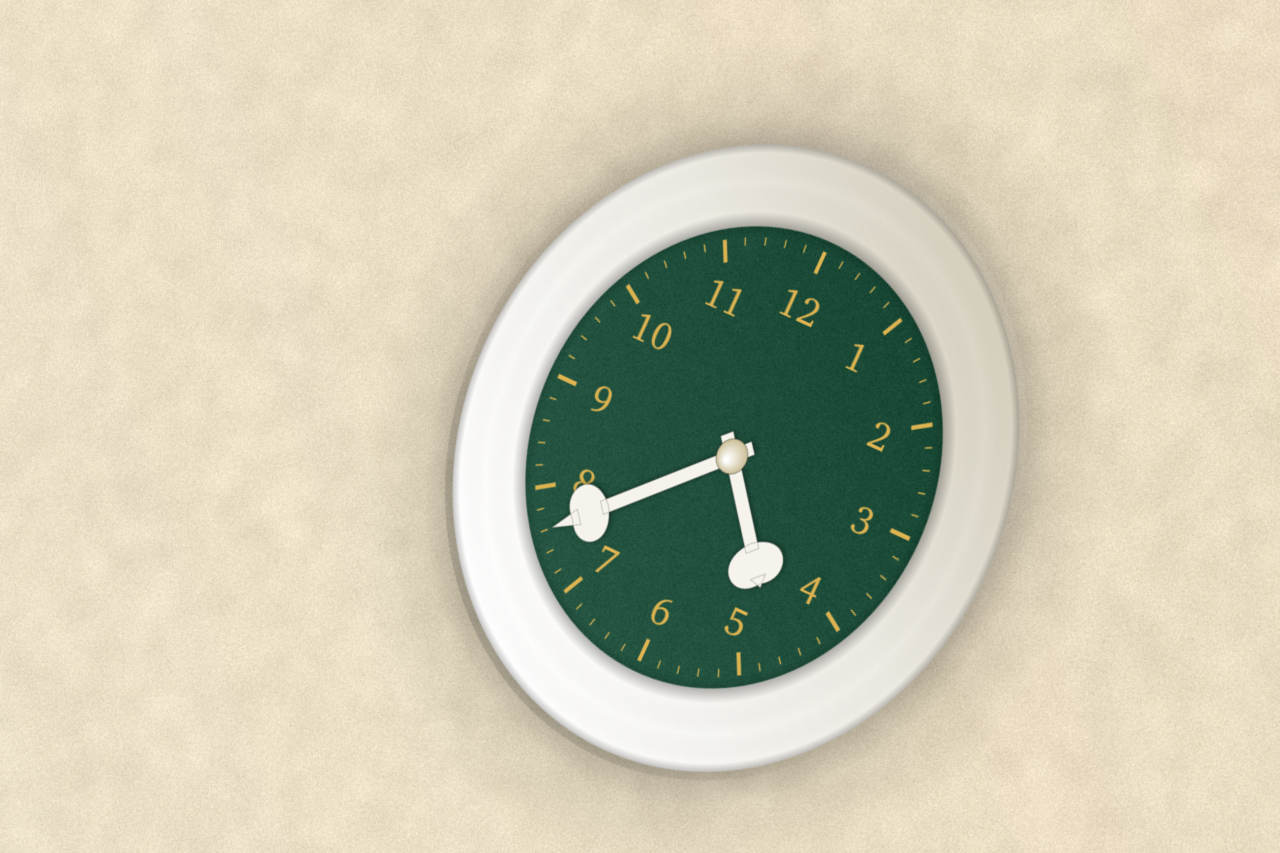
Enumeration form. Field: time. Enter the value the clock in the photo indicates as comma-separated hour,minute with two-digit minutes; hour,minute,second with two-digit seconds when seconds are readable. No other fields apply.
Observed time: 4,38
